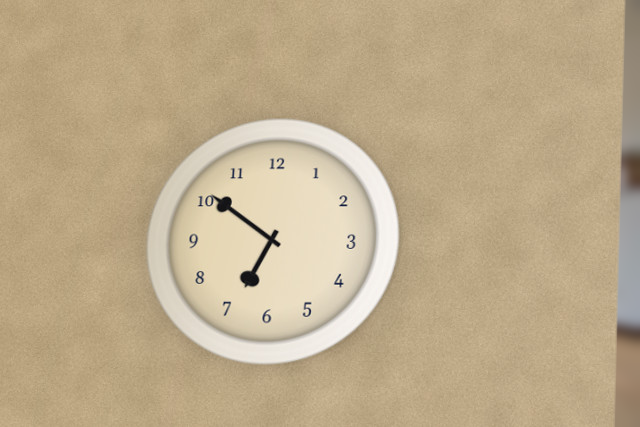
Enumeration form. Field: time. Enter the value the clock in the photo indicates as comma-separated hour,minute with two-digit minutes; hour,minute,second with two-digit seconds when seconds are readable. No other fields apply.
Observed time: 6,51
